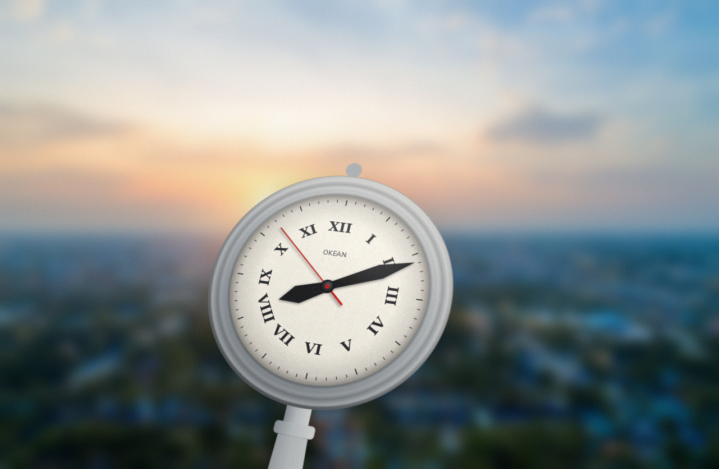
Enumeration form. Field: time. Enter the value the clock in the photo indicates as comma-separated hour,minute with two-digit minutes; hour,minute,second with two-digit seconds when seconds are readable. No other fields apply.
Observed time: 8,10,52
